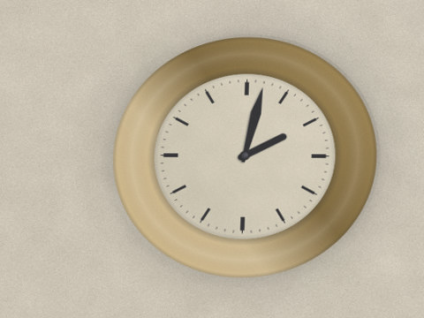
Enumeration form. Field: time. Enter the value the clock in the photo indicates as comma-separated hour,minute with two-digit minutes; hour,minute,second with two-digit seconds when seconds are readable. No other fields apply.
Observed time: 2,02
